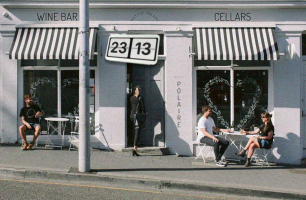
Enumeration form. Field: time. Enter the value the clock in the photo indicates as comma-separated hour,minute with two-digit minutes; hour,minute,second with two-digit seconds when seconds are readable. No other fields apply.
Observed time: 23,13
